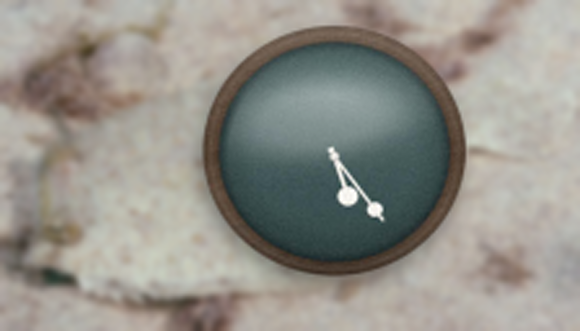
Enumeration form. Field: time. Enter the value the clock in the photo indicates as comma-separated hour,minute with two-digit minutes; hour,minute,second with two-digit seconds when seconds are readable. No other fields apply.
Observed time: 5,24
